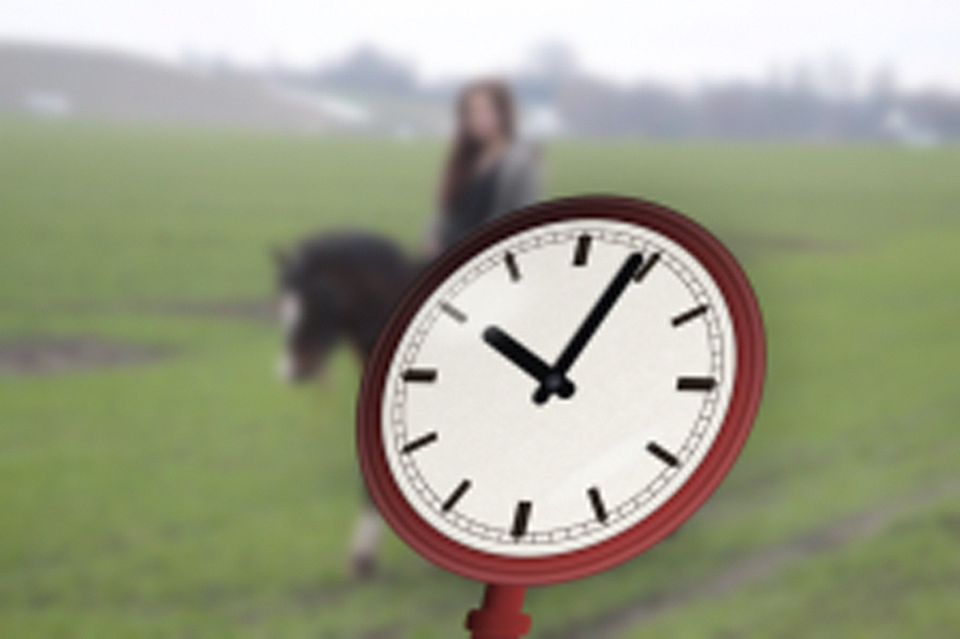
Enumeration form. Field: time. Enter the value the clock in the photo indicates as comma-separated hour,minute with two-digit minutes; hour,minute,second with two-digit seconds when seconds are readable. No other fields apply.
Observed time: 10,04
